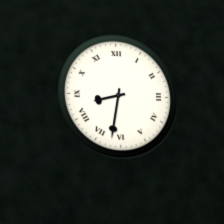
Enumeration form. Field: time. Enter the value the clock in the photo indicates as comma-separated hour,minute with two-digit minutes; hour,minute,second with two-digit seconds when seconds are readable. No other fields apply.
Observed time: 8,32
